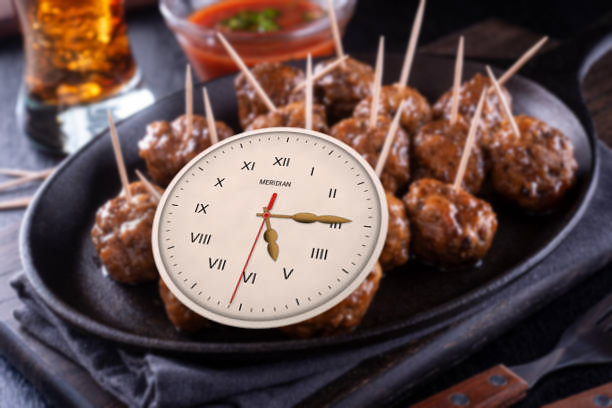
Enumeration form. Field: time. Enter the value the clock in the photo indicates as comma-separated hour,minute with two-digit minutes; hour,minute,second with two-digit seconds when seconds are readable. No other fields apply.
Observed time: 5,14,31
